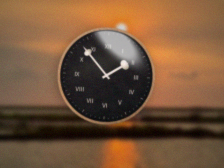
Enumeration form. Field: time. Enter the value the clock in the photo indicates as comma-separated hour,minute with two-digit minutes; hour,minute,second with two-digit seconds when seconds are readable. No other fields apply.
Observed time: 1,53
